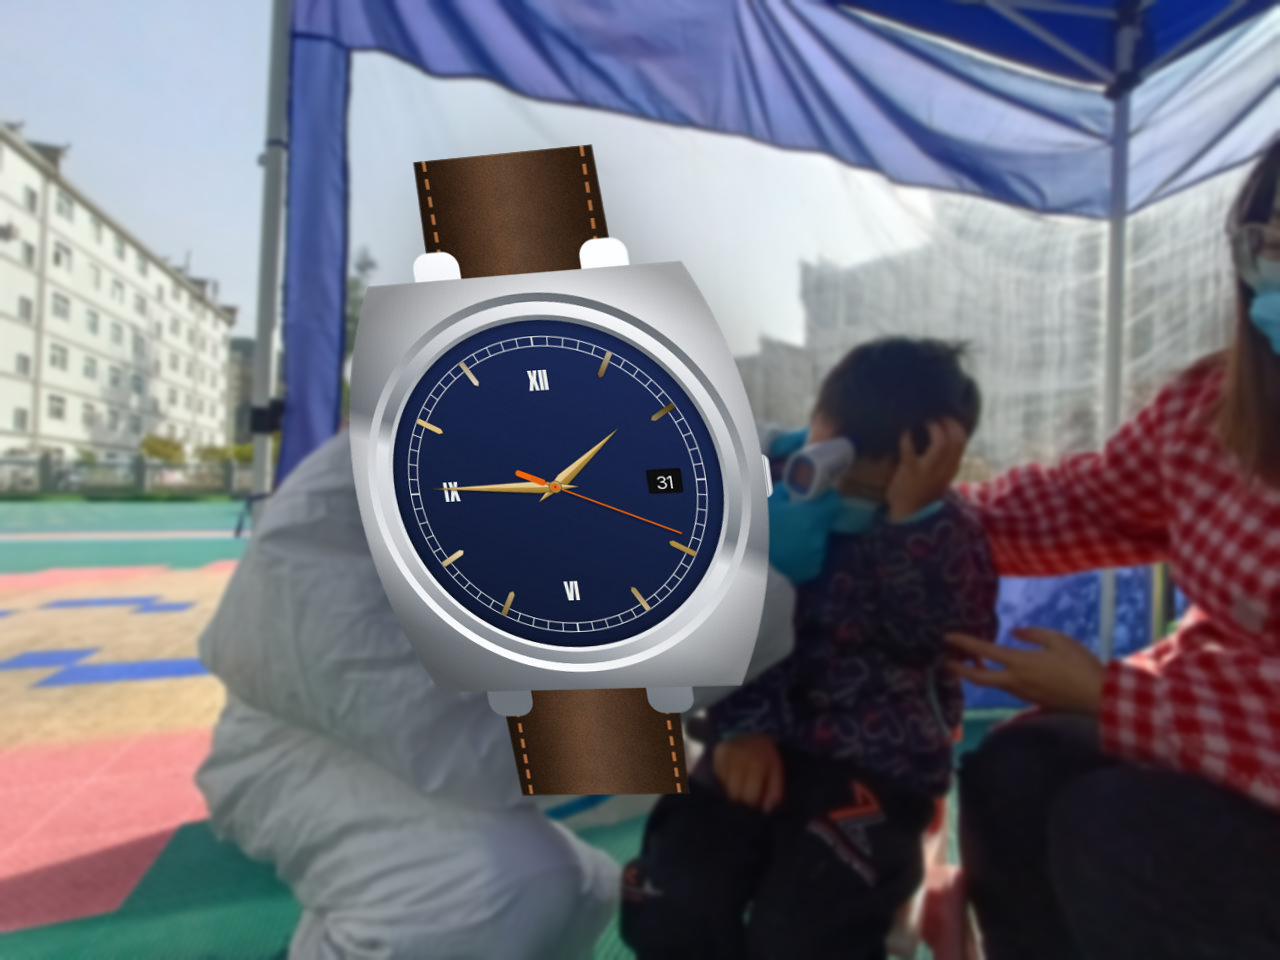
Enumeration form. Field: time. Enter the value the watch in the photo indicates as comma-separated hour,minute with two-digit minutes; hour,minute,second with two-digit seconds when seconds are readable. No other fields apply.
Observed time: 1,45,19
